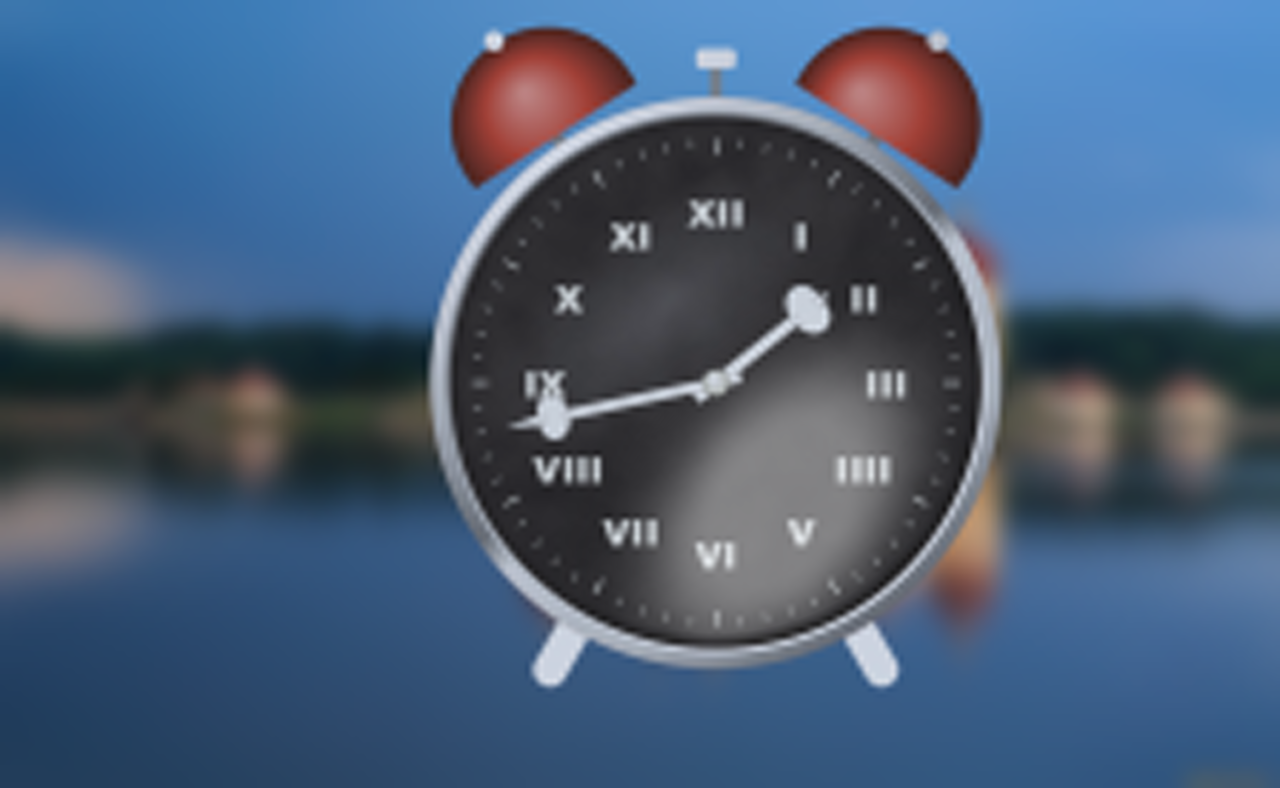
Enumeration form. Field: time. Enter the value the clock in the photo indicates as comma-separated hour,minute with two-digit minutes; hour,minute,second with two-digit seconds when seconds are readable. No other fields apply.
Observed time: 1,43
